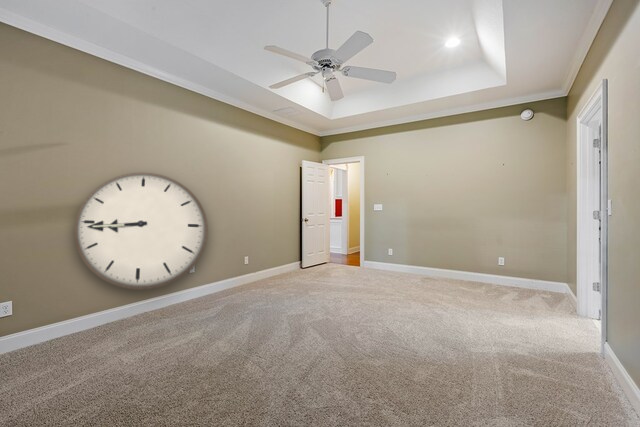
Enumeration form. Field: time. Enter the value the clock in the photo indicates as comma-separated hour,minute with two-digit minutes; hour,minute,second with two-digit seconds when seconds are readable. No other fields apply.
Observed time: 8,44
